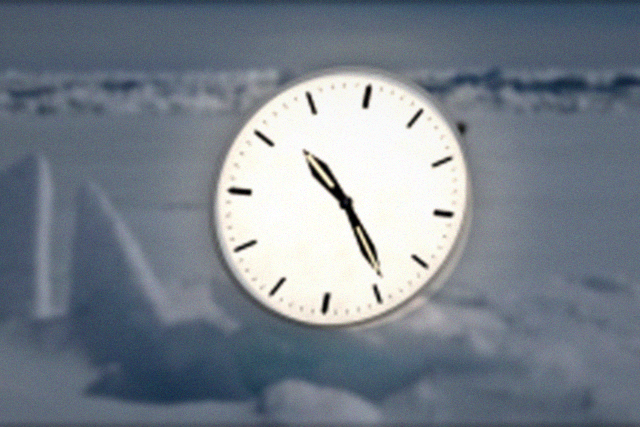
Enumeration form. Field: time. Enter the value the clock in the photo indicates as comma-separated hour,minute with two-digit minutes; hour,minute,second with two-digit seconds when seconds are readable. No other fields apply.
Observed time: 10,24
